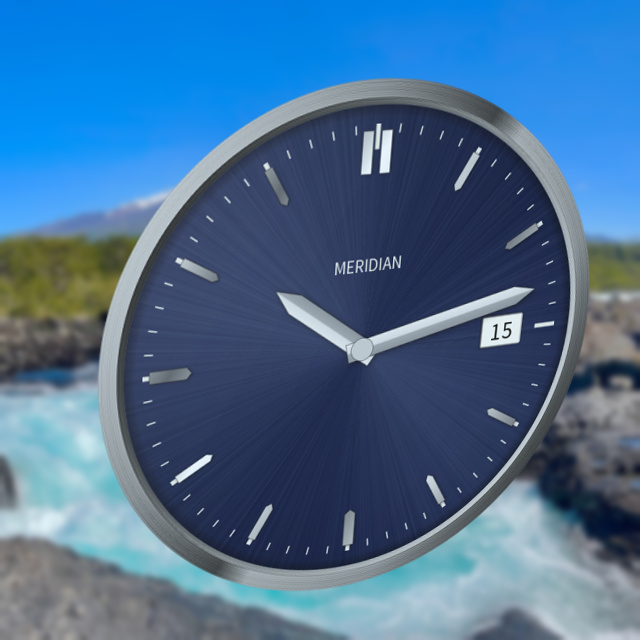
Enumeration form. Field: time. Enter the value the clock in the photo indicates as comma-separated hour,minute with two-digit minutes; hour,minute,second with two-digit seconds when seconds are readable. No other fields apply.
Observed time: 10,13
